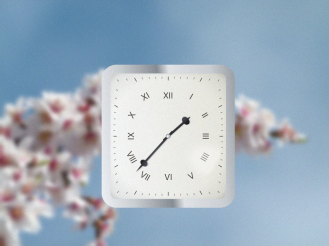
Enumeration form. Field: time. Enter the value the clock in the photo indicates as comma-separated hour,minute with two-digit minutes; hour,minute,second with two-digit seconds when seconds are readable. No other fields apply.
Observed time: 1,37
